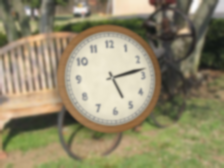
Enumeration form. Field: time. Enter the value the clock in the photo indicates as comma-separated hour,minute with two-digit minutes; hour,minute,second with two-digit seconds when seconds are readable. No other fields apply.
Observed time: 5,13
